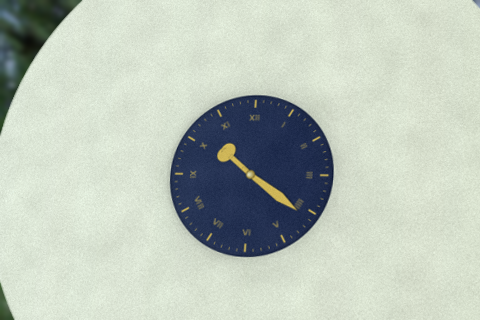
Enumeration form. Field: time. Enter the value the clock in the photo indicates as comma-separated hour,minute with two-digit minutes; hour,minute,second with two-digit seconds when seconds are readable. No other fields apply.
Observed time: 10,21
